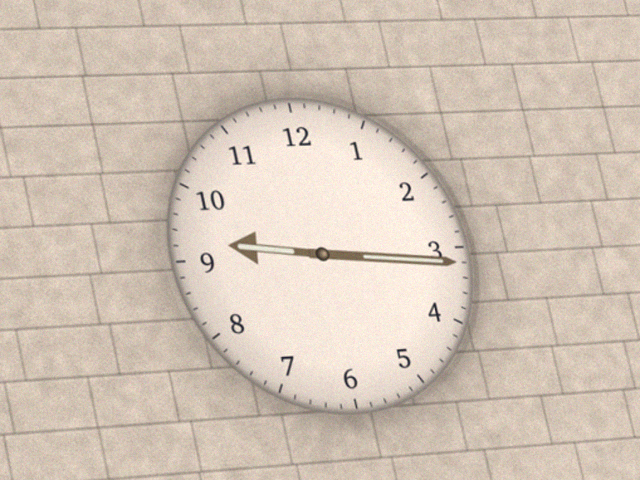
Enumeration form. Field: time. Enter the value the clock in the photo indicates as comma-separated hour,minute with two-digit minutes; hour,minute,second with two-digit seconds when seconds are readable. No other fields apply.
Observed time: 9,16
